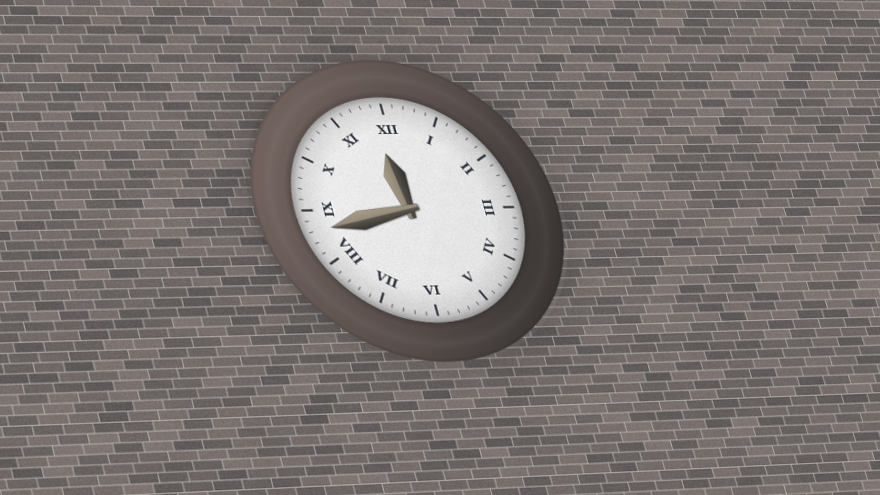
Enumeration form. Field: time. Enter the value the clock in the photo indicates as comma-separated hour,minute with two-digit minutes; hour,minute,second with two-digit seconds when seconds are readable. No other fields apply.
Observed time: 11,43
